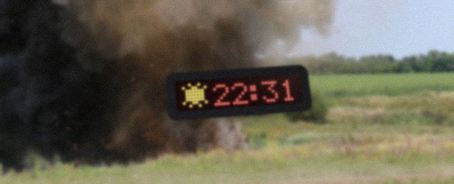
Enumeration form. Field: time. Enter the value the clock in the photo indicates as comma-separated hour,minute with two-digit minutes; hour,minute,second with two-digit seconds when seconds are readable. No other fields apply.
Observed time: 22,31
